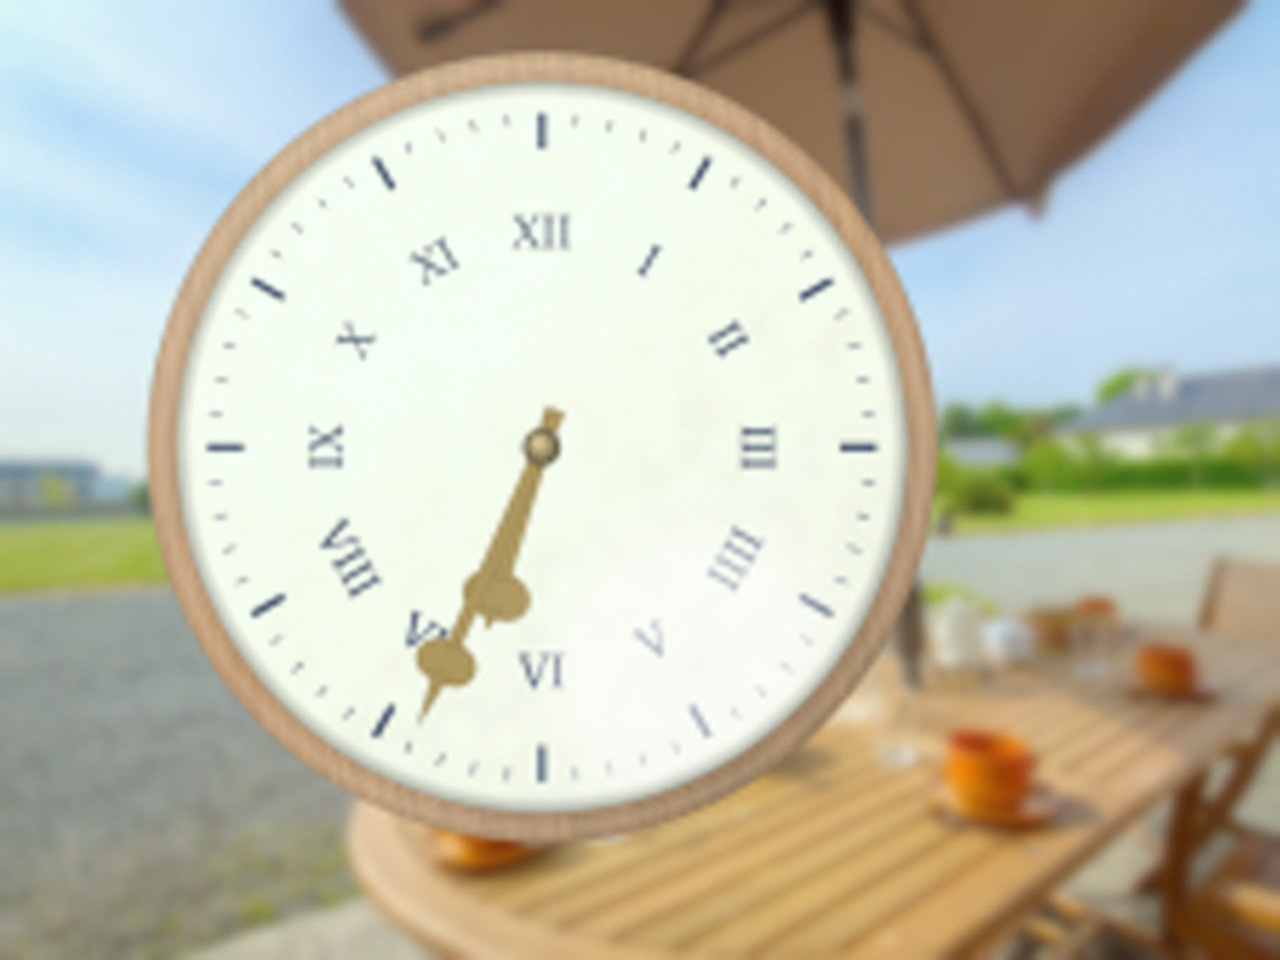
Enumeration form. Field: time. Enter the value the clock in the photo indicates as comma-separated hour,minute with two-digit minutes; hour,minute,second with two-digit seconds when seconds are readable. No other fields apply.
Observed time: 6,34
